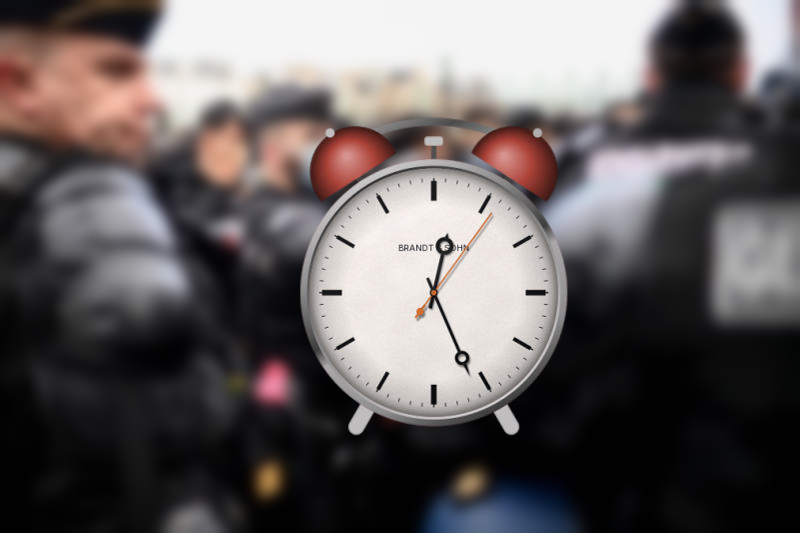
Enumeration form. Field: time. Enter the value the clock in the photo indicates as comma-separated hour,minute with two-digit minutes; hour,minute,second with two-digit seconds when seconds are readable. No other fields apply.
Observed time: 12,26,06
